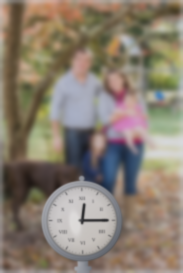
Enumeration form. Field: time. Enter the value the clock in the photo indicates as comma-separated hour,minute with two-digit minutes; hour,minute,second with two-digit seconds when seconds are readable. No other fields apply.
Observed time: 12,15
